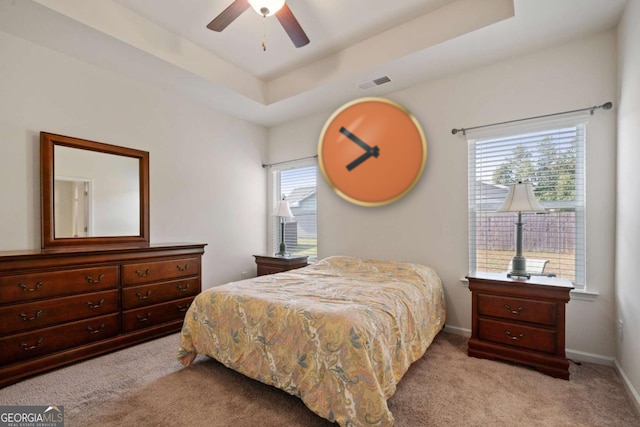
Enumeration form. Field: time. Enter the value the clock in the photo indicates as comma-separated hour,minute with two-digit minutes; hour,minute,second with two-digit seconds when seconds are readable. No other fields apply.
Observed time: 7,51
